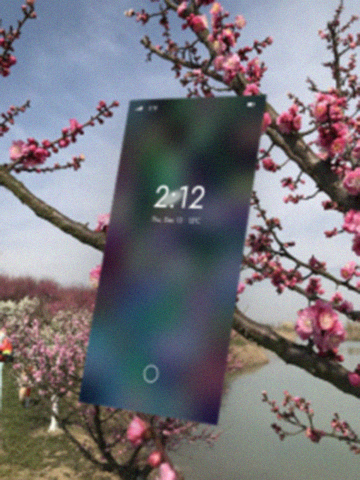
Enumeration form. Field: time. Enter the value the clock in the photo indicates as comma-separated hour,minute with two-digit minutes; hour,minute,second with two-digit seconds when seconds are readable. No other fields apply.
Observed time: 2,12
